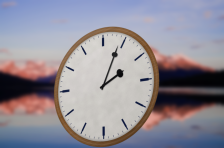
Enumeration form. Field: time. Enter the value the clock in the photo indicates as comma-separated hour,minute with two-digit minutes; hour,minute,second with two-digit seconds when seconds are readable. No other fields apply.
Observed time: 2,04
